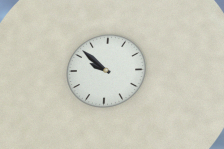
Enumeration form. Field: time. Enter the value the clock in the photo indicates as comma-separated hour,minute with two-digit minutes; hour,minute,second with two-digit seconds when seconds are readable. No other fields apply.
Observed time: 9,52
